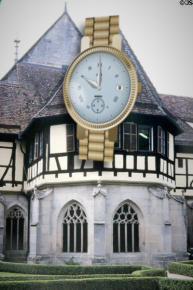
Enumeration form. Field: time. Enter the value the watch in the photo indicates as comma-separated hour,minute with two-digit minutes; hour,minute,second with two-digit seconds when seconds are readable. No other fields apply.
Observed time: 10,00
